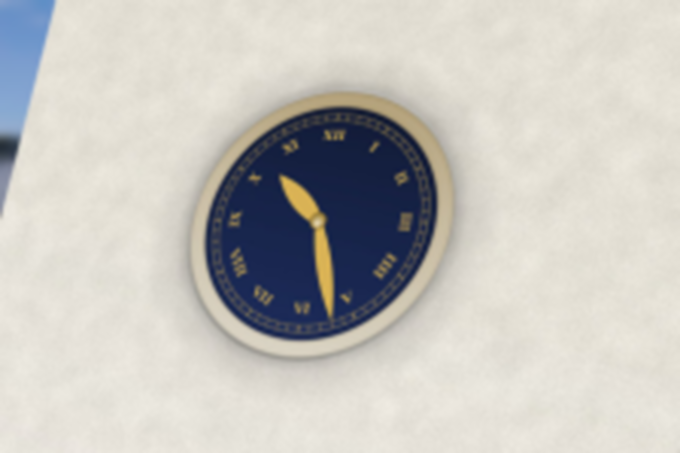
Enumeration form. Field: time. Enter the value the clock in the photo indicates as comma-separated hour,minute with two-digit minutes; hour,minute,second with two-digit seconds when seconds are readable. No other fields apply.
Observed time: 10,27
